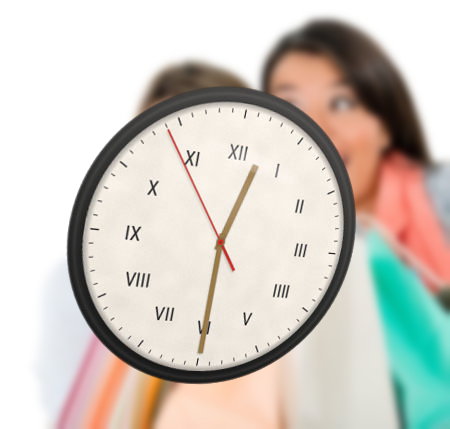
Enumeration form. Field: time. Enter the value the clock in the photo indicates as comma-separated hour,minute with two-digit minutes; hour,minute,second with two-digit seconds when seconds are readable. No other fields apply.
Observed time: 12,29,54
